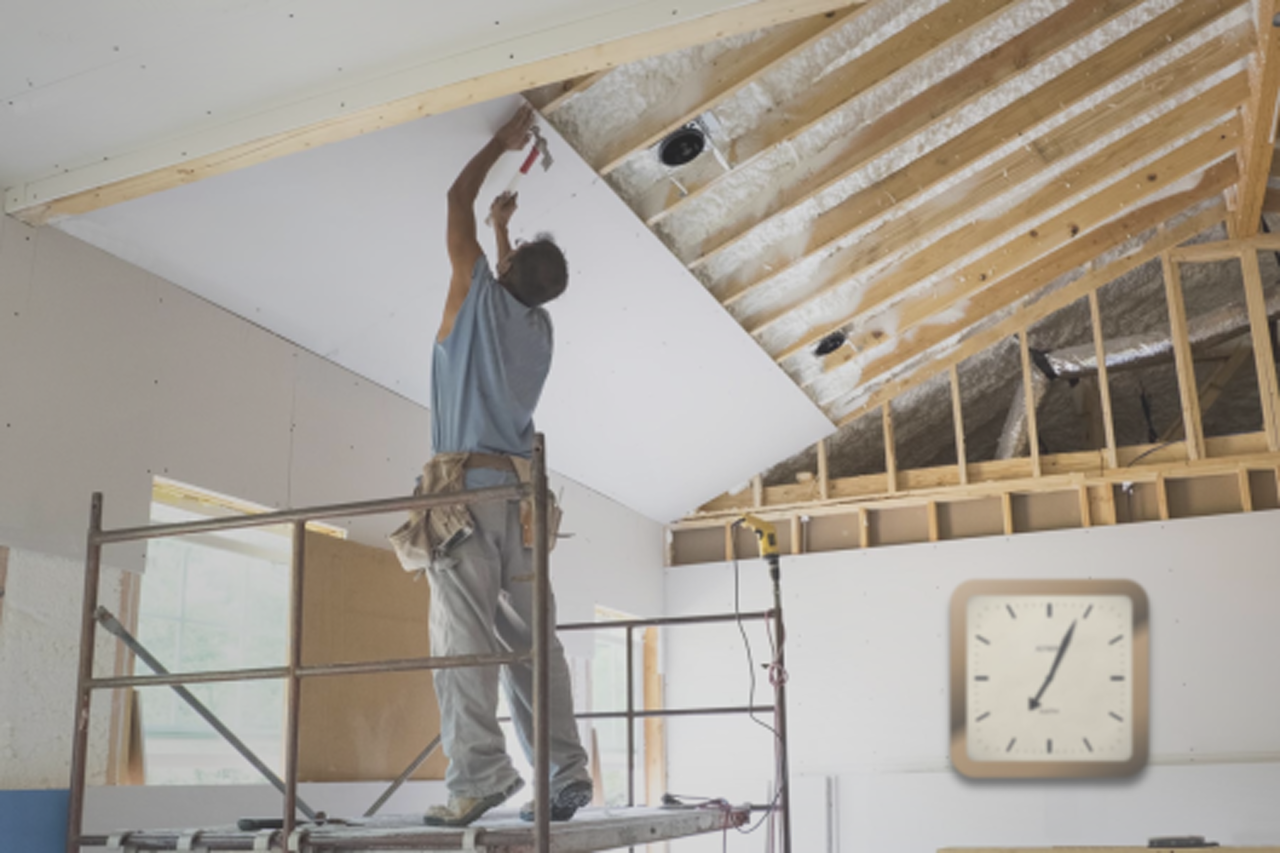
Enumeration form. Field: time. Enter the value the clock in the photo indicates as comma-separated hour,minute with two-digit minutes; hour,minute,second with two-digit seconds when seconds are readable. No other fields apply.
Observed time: 7,04
